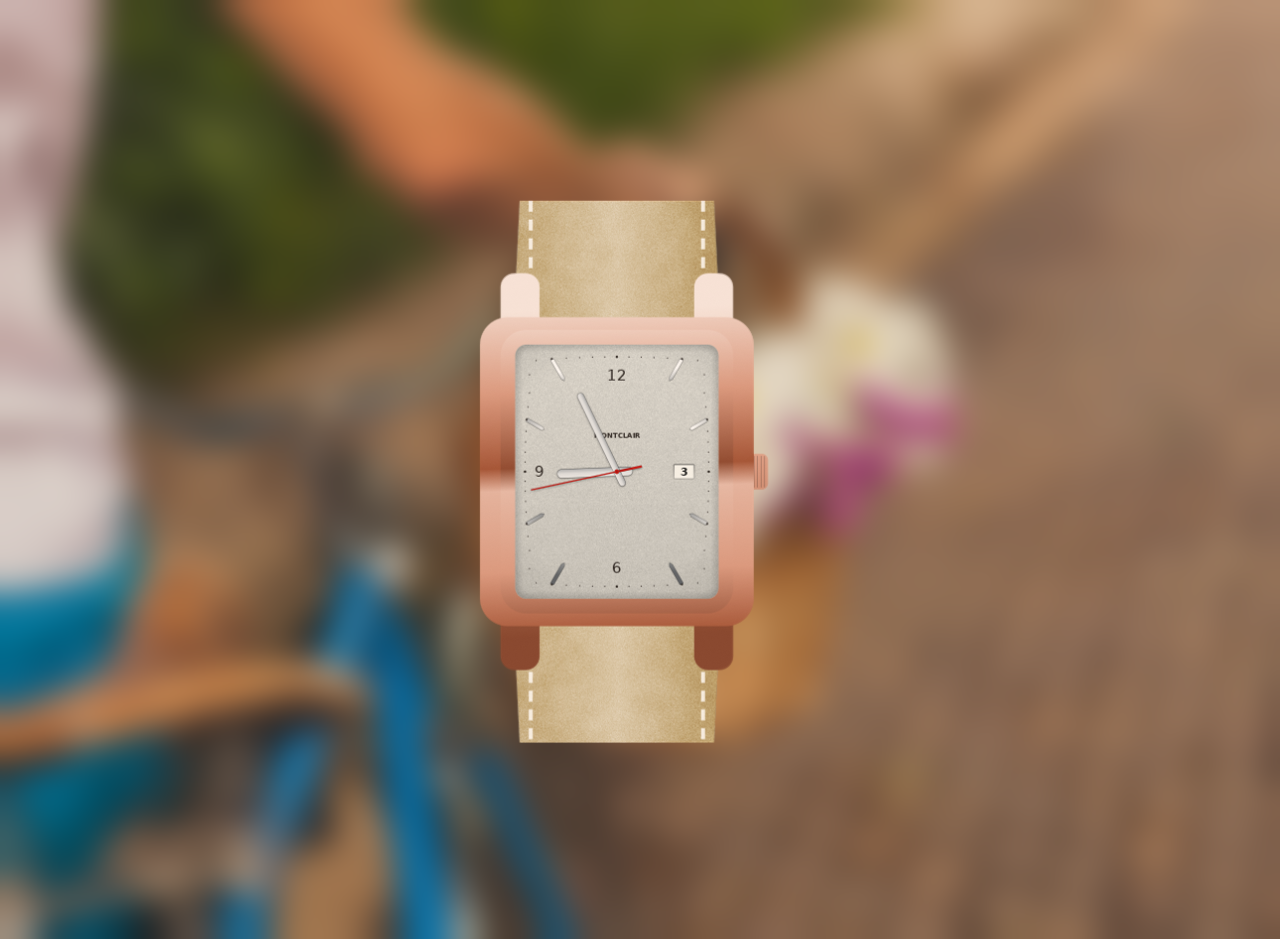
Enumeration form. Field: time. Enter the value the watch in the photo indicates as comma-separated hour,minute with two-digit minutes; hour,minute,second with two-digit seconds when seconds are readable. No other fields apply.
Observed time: 8,55,43
